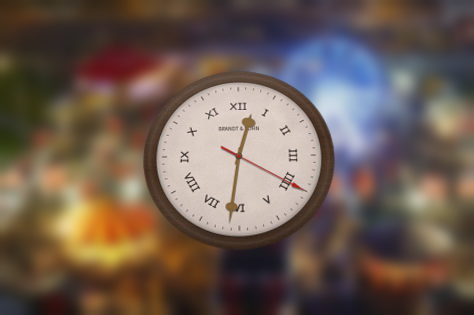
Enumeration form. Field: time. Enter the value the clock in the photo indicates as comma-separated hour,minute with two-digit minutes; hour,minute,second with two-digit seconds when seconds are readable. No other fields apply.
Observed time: 12,31,20
